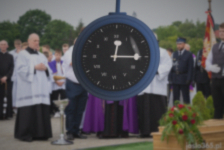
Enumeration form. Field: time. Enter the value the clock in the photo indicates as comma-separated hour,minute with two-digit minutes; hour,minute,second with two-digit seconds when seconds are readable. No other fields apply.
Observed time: 12,15
